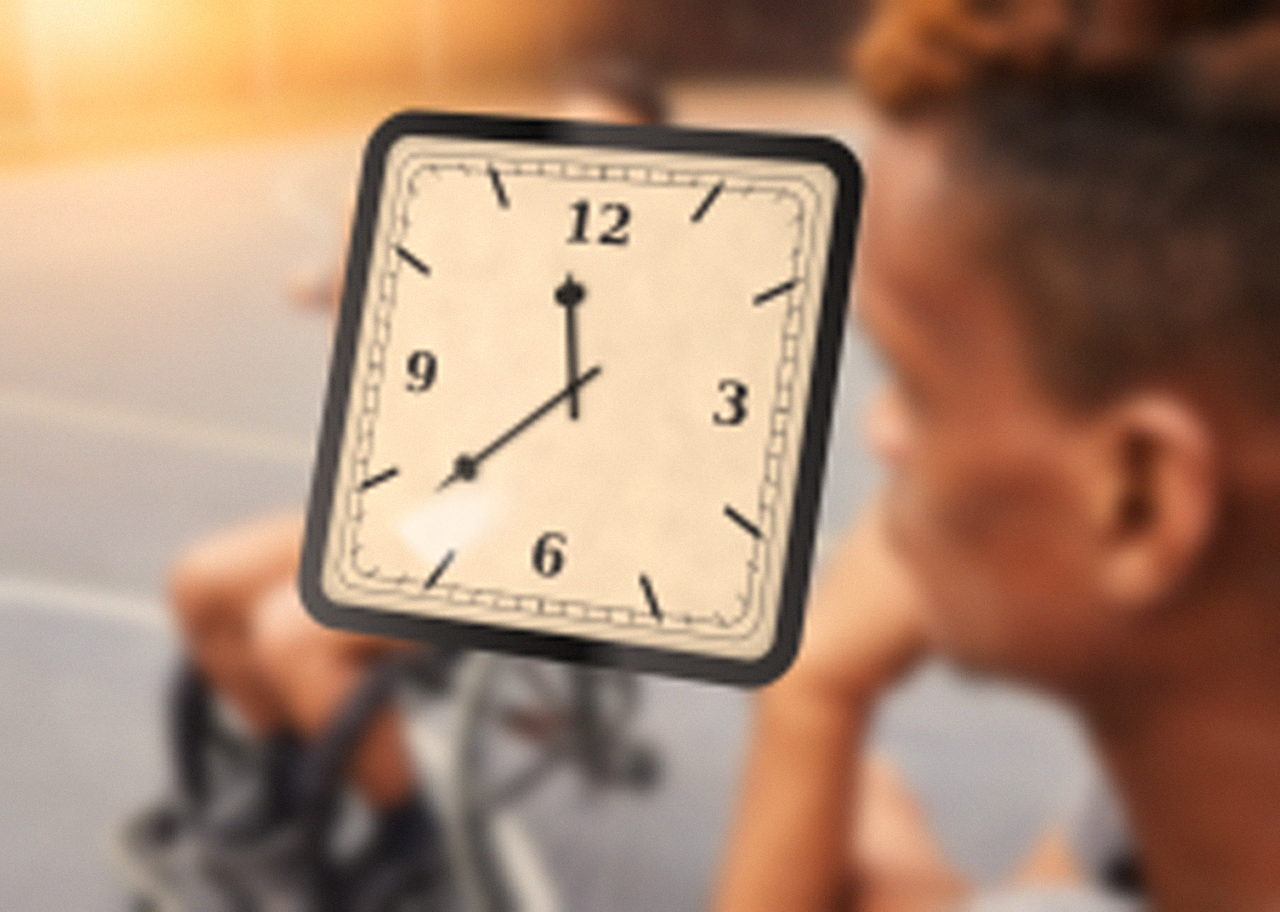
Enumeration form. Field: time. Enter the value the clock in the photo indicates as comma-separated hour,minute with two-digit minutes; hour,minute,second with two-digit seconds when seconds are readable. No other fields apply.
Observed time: 11,38
